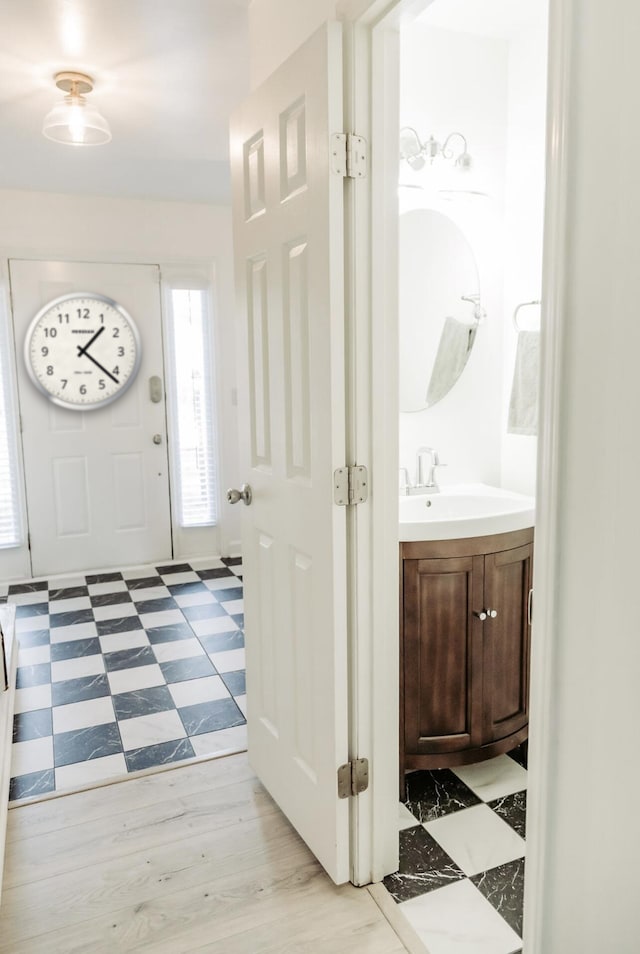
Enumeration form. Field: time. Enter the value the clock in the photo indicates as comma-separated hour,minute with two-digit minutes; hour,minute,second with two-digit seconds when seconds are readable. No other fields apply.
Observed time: 1,22
